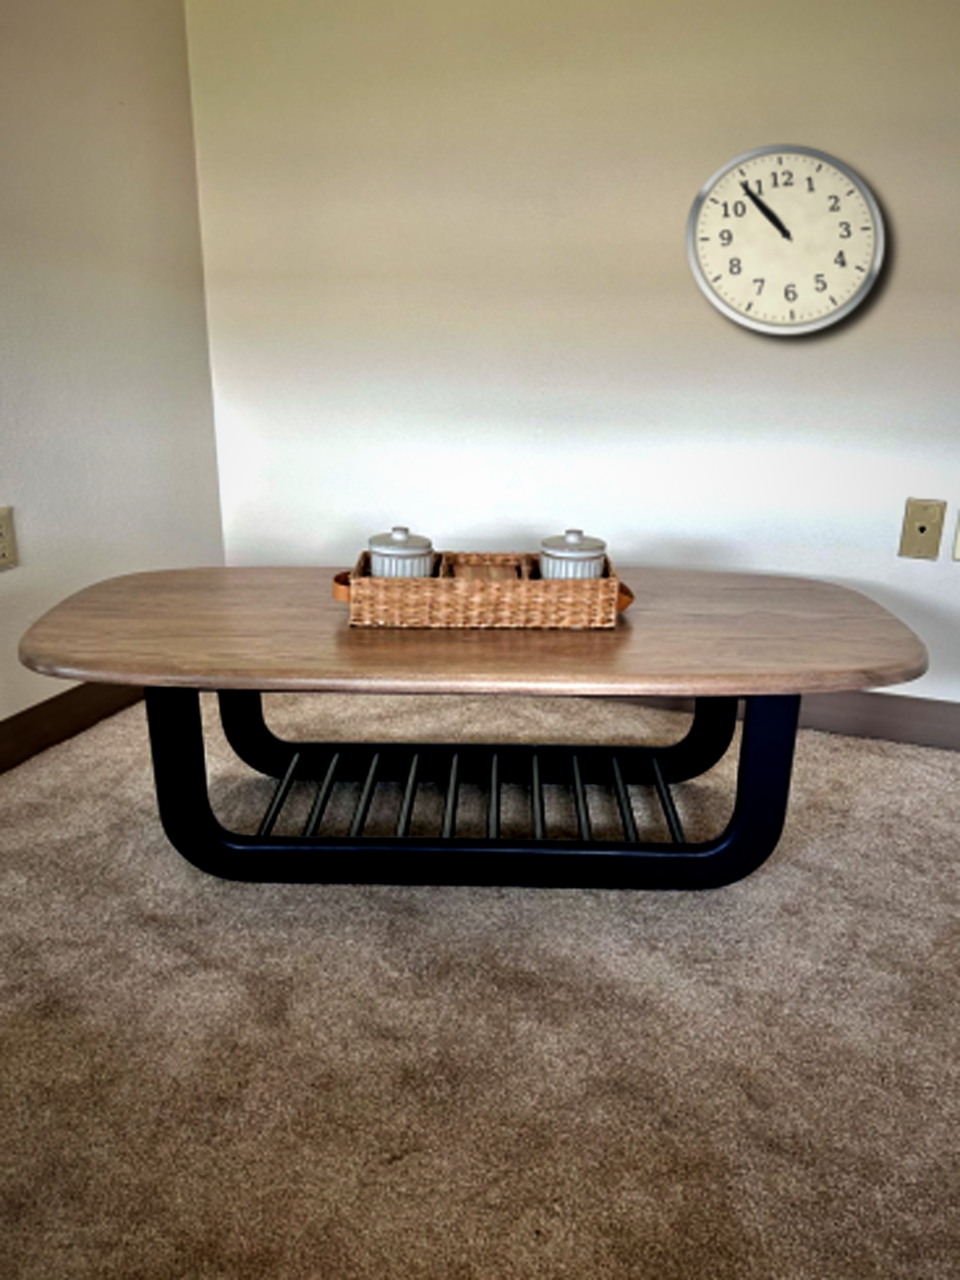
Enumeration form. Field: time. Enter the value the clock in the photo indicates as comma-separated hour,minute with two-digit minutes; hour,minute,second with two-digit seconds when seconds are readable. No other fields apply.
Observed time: 10,54
